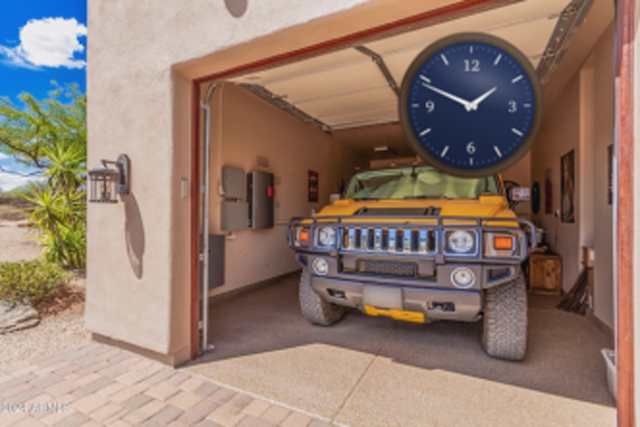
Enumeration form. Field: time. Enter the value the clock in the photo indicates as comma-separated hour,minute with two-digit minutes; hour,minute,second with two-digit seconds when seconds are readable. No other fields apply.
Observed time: 1,49
